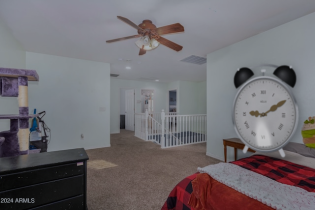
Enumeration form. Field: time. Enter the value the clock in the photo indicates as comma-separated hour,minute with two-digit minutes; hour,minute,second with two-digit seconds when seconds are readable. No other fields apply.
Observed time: 9,10
